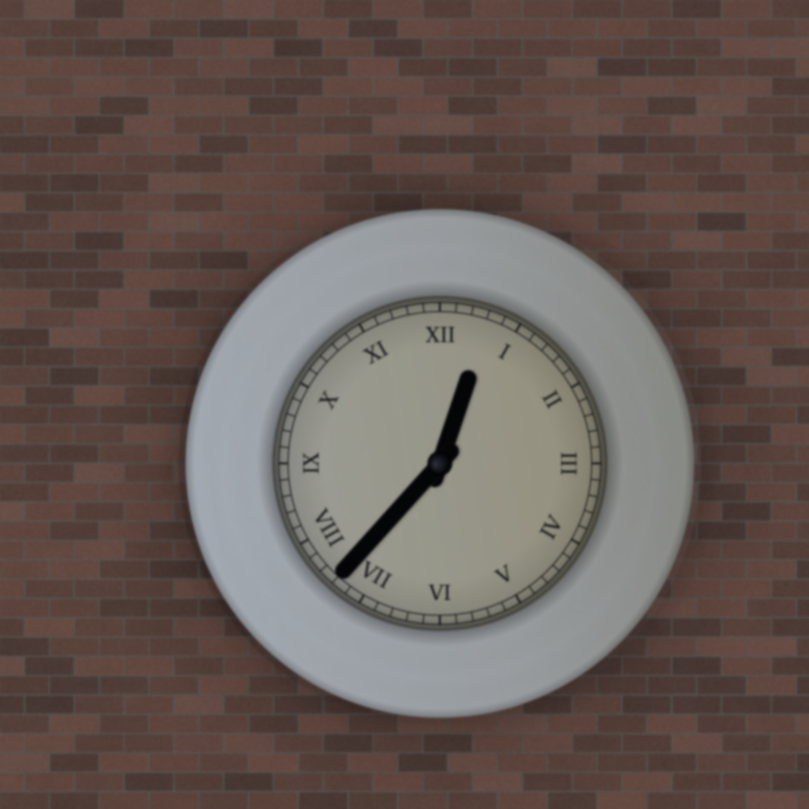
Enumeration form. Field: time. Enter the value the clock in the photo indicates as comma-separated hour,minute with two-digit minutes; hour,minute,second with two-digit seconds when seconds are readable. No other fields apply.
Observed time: 12,37
